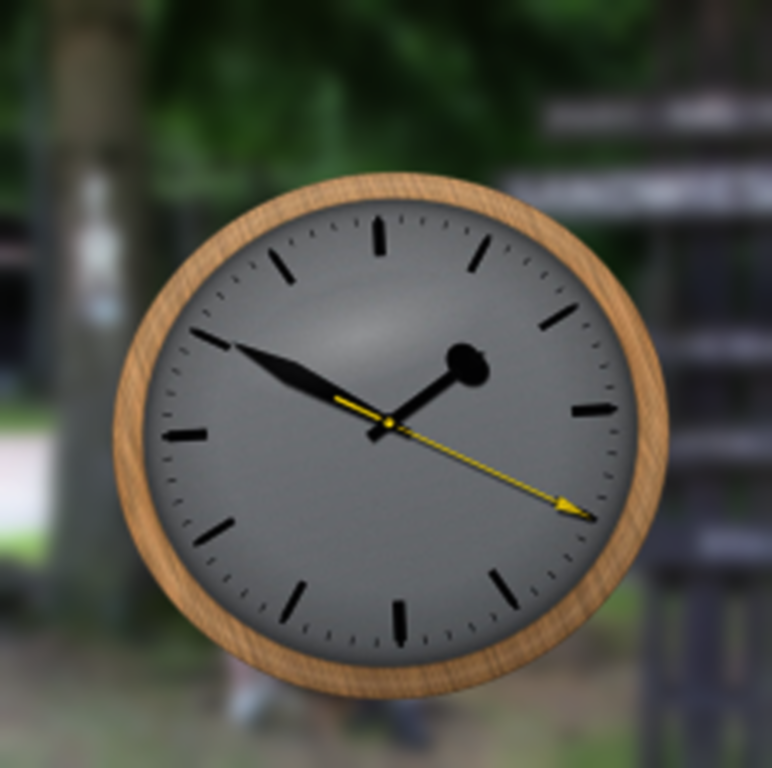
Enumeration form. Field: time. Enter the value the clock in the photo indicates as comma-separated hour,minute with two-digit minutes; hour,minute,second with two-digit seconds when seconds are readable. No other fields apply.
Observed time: 1,50,20
